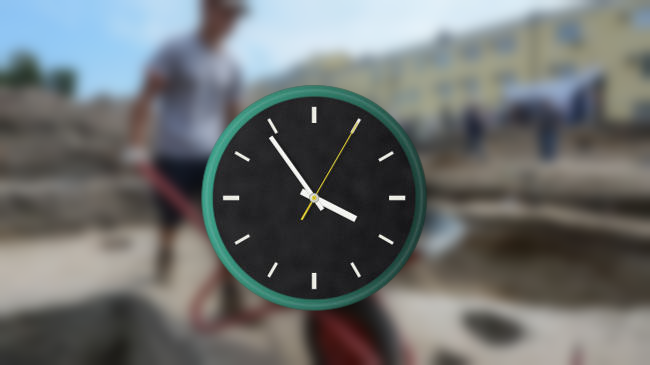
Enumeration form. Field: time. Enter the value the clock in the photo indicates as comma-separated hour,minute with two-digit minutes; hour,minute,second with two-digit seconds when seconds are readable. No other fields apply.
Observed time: 3,54,05
